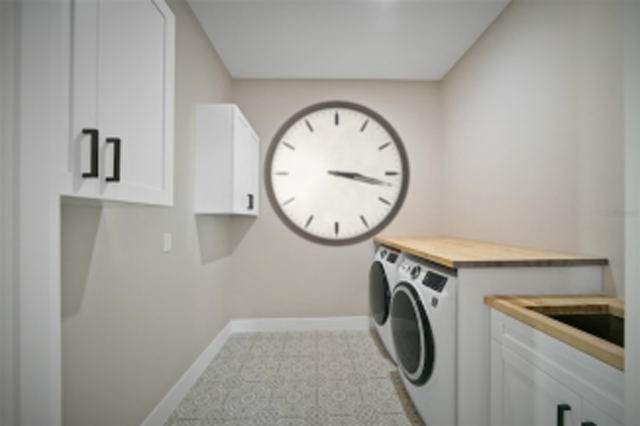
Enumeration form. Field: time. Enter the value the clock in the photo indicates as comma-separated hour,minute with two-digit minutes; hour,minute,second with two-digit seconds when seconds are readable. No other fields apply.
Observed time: 3,17
